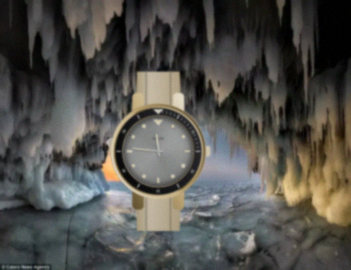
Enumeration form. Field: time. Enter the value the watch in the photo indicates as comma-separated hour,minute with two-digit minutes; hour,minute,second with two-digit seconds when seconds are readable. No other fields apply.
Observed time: 11,46
